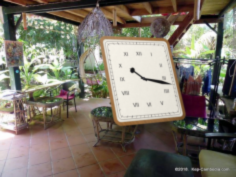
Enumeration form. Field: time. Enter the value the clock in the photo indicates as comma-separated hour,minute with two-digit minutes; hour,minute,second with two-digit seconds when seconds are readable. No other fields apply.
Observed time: 10,17
